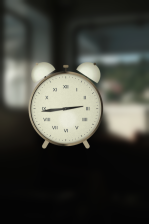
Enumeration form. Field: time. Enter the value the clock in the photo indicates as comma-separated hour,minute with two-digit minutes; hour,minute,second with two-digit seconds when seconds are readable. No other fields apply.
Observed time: 2,44
